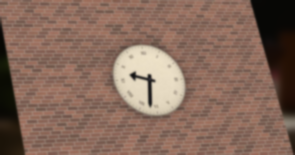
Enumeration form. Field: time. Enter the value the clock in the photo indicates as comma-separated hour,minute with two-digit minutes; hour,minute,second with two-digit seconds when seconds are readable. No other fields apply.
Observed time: 9,32
